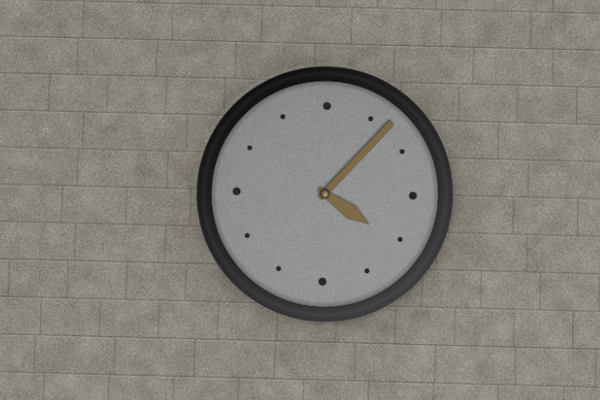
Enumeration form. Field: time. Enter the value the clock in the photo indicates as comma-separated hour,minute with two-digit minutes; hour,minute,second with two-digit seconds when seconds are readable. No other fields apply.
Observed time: 4,07
